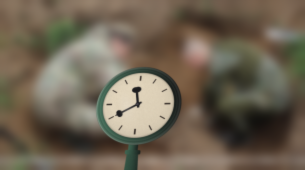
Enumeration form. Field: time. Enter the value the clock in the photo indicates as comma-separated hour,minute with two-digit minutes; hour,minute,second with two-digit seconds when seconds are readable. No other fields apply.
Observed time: 11,40
